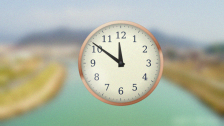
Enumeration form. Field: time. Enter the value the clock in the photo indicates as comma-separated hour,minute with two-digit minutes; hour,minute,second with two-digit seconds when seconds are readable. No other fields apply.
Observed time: 11,51
